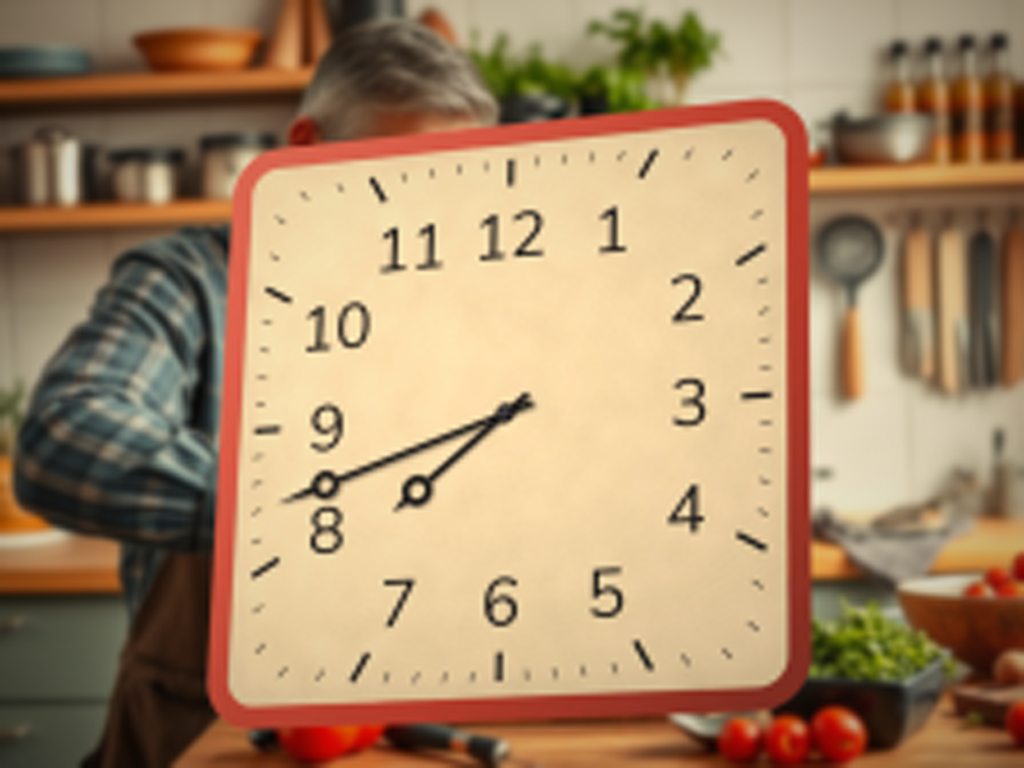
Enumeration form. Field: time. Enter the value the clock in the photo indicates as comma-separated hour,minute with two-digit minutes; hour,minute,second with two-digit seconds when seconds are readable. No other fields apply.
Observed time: 7,42
